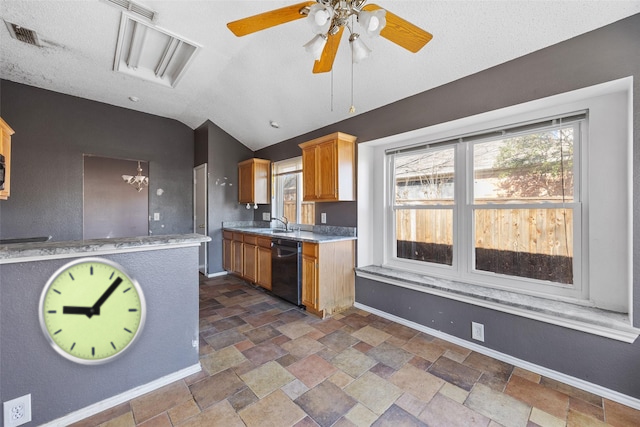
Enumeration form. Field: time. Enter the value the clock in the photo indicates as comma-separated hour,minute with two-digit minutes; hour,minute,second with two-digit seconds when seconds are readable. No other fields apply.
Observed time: 9,07
